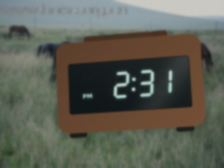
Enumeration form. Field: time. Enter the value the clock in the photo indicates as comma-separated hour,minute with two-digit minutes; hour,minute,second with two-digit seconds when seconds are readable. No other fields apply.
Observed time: 2,31
